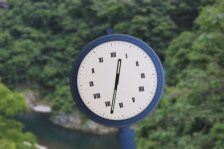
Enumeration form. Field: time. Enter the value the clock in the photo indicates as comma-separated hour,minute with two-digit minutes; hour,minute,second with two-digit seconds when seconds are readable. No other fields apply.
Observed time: 12,33
